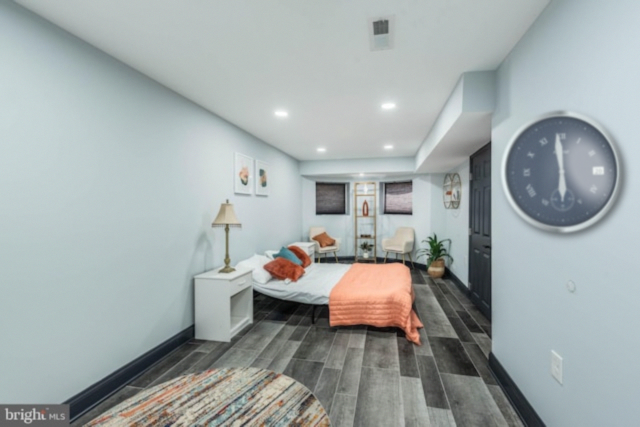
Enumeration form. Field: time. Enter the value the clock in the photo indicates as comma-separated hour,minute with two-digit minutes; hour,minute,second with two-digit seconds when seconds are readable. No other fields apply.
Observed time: 5,59
